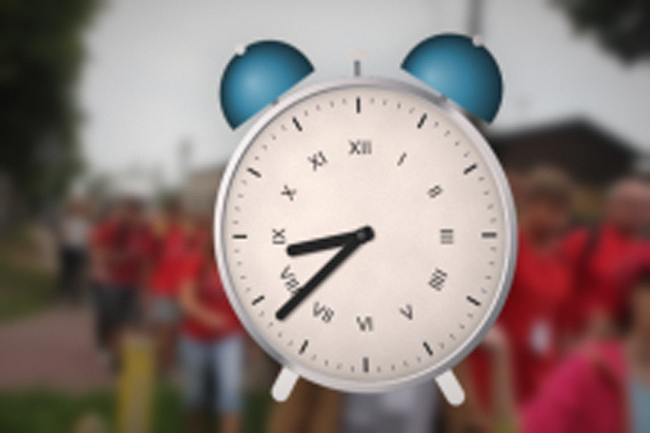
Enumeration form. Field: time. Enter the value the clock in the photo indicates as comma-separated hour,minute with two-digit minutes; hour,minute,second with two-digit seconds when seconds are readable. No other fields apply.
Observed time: 8,38
